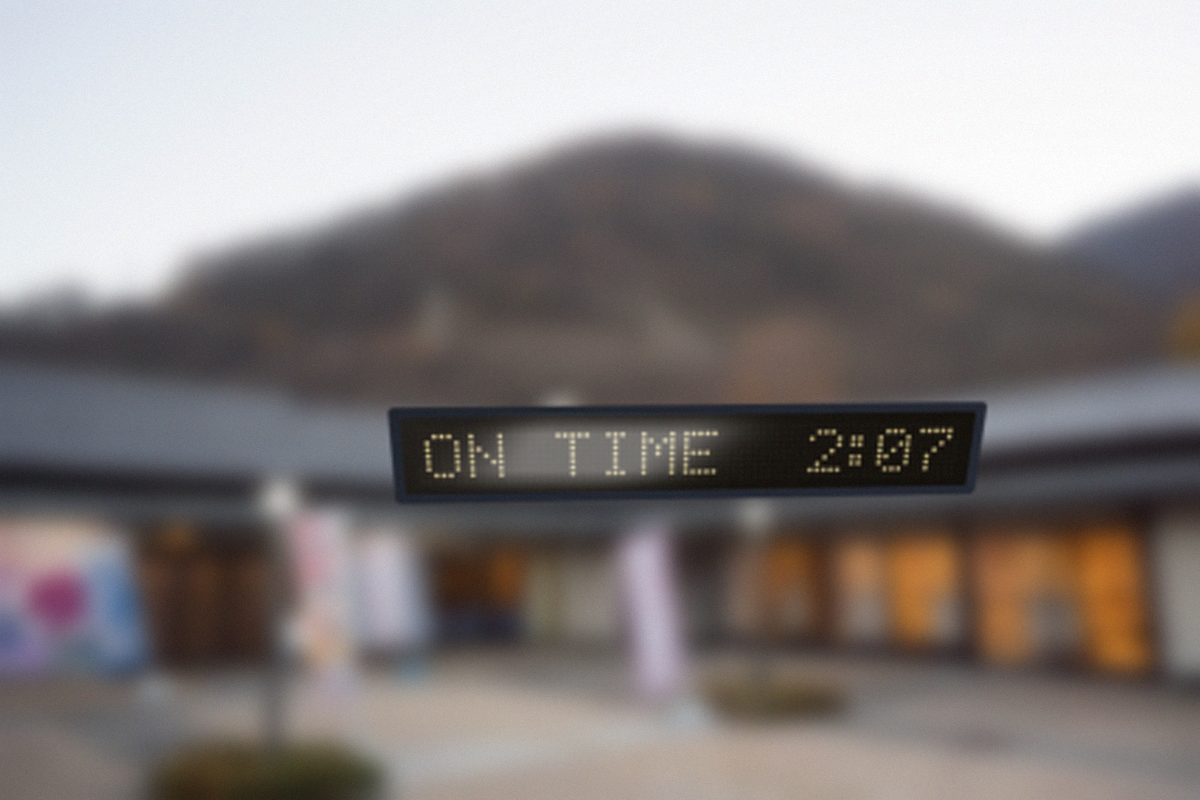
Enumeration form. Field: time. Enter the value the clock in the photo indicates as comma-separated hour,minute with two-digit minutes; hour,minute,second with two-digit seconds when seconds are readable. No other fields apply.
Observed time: 2,07
